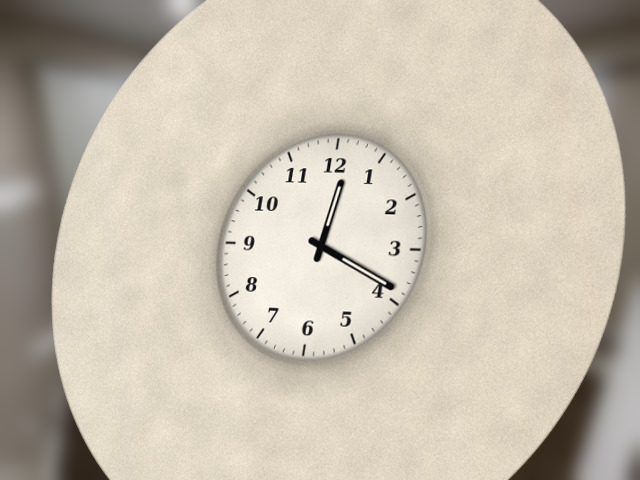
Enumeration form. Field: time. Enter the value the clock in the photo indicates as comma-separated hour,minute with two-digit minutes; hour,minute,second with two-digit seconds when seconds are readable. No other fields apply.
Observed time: 12,19
